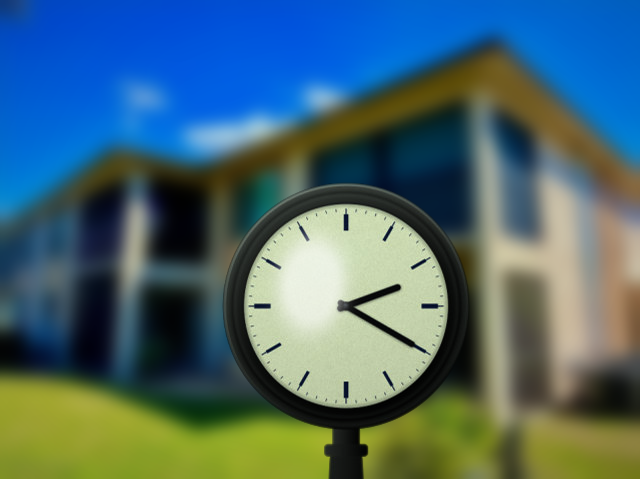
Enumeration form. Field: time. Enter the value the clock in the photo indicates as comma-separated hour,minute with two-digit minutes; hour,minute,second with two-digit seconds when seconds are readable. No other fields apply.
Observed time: 2,20
